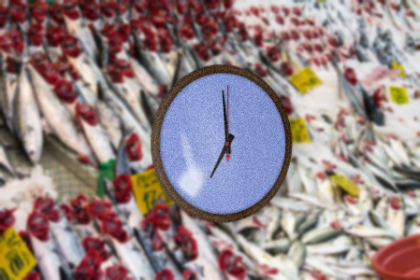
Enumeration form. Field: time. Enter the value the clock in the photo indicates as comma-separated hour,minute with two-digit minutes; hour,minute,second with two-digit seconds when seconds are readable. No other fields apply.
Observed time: 6,59,00
